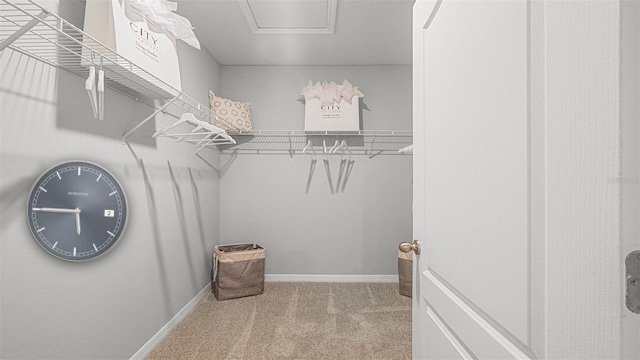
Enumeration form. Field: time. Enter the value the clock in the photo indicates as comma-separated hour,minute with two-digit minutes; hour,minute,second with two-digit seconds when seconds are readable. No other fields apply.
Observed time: 5,45
